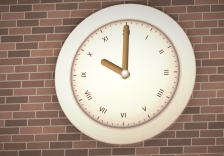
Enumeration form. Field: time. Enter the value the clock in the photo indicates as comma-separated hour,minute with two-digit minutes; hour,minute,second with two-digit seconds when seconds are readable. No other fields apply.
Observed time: 10,00
